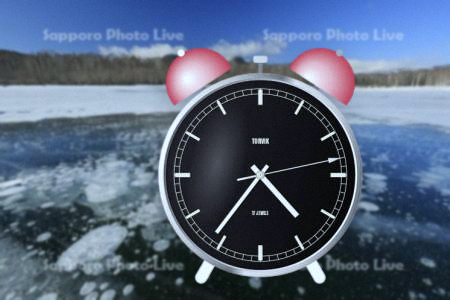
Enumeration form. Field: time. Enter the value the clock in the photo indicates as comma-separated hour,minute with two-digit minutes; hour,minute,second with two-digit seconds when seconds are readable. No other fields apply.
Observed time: 4,36,13
